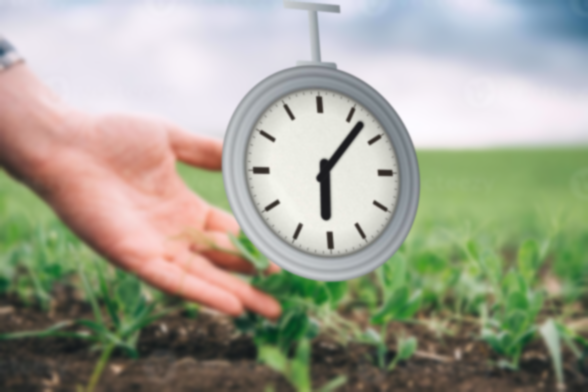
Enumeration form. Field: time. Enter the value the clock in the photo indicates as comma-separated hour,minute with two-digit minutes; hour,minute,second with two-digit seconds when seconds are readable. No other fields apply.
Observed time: 6,07
